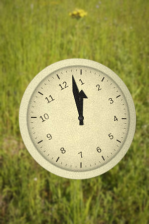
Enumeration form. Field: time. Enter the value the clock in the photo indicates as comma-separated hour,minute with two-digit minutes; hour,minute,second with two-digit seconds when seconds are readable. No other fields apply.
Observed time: 1,03
